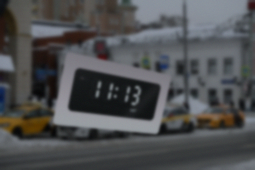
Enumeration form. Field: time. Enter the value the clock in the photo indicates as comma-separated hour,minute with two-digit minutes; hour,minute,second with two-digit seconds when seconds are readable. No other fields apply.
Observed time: 11,13
